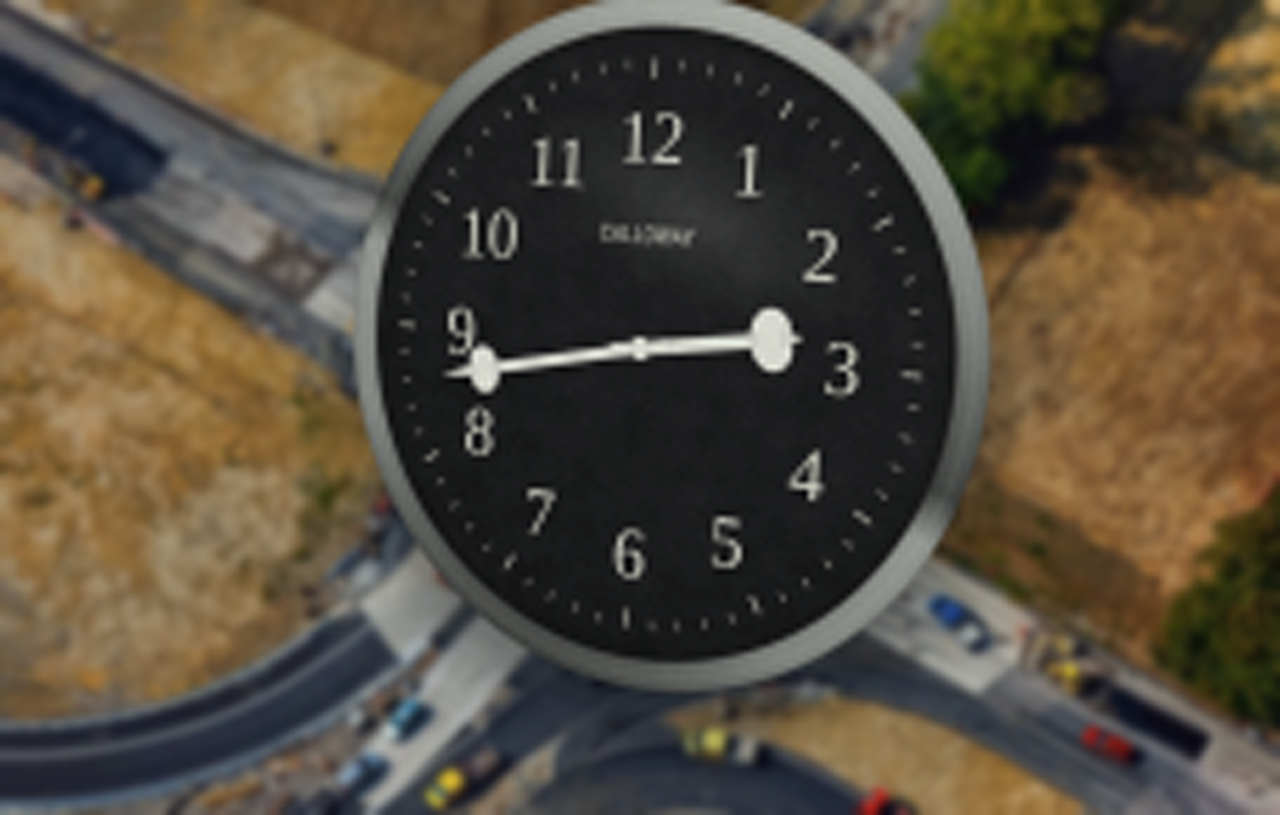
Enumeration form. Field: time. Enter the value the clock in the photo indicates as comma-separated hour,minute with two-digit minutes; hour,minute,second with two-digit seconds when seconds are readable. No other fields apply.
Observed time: 2,43
